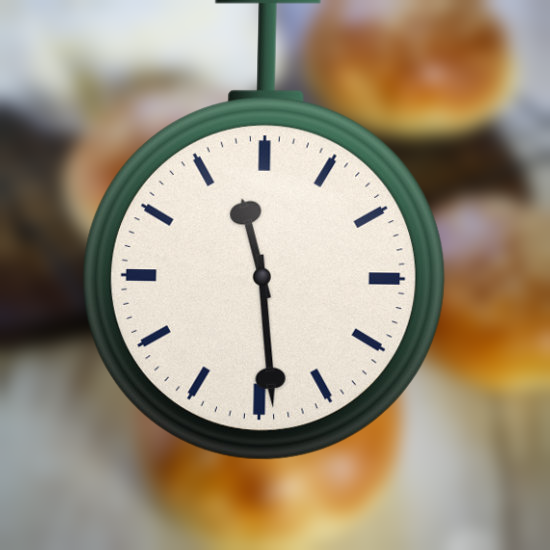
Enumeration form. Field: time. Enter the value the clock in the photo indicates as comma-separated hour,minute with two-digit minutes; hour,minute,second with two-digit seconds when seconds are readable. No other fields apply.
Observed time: 11,29
